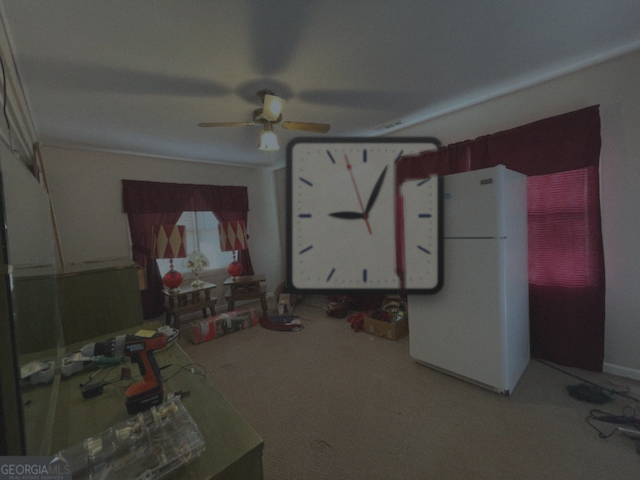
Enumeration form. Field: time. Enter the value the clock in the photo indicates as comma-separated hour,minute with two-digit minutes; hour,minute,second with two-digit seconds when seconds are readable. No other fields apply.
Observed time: 9,03,57
